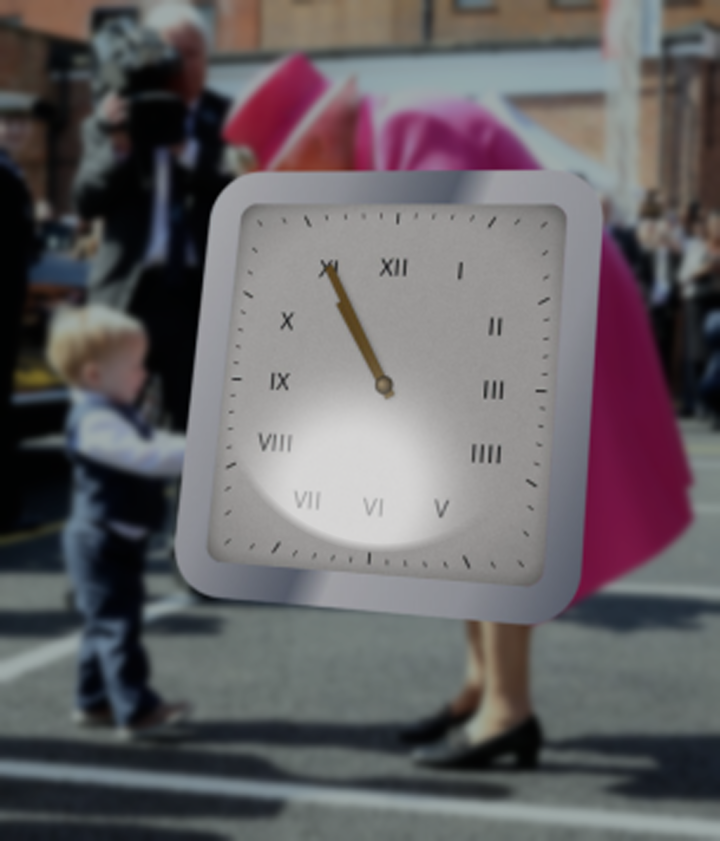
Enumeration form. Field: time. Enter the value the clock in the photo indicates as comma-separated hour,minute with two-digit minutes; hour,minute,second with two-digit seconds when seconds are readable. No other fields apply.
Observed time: 10,55
